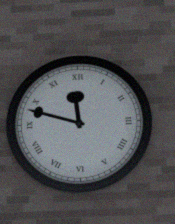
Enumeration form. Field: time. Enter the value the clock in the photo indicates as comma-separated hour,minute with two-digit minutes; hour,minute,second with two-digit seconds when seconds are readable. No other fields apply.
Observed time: 11,48
